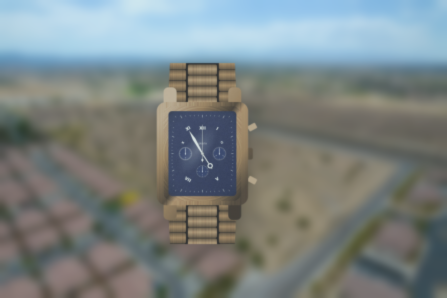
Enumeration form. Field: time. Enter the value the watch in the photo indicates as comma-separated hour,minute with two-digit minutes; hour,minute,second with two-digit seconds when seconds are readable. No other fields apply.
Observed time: 4,55
